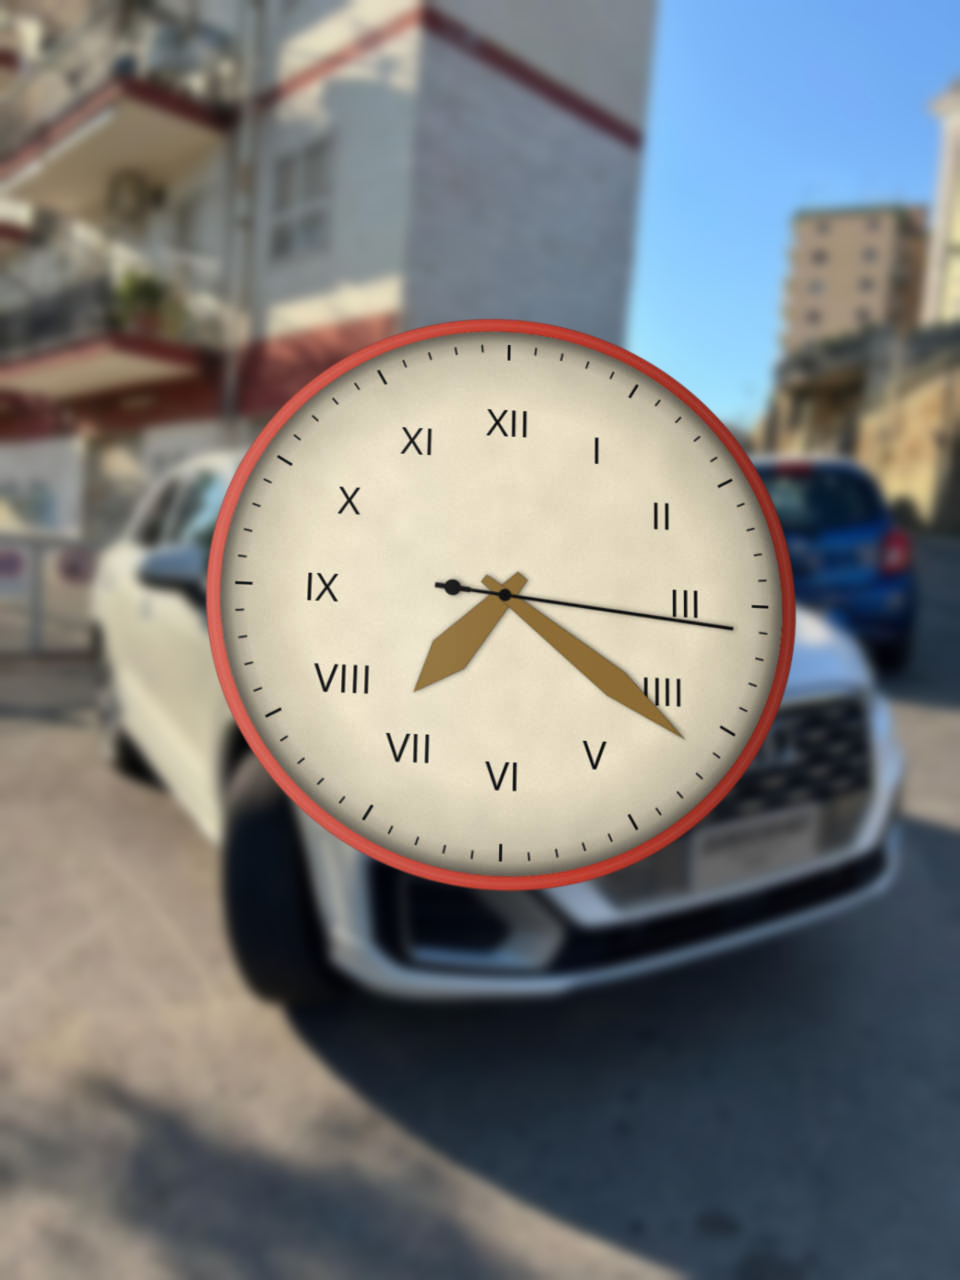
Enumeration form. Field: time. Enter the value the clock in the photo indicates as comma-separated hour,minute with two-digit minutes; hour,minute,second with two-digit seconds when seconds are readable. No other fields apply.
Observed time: 7,21,16
